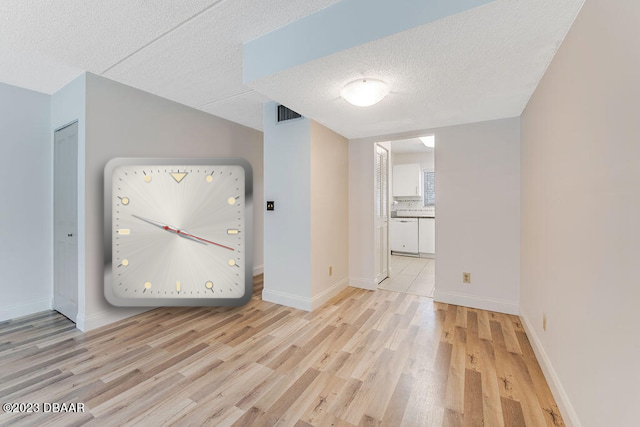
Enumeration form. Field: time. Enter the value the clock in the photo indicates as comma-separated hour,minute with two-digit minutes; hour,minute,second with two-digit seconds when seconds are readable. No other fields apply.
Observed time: 3,48,18
